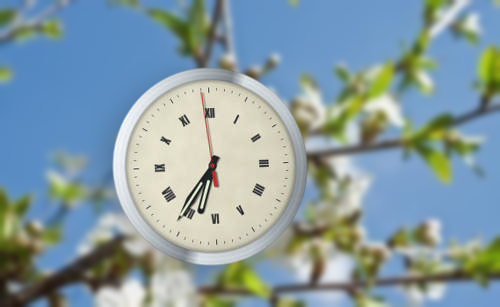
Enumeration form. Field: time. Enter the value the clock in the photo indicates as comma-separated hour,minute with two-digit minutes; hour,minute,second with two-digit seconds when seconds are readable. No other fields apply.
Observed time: 6,35,59
